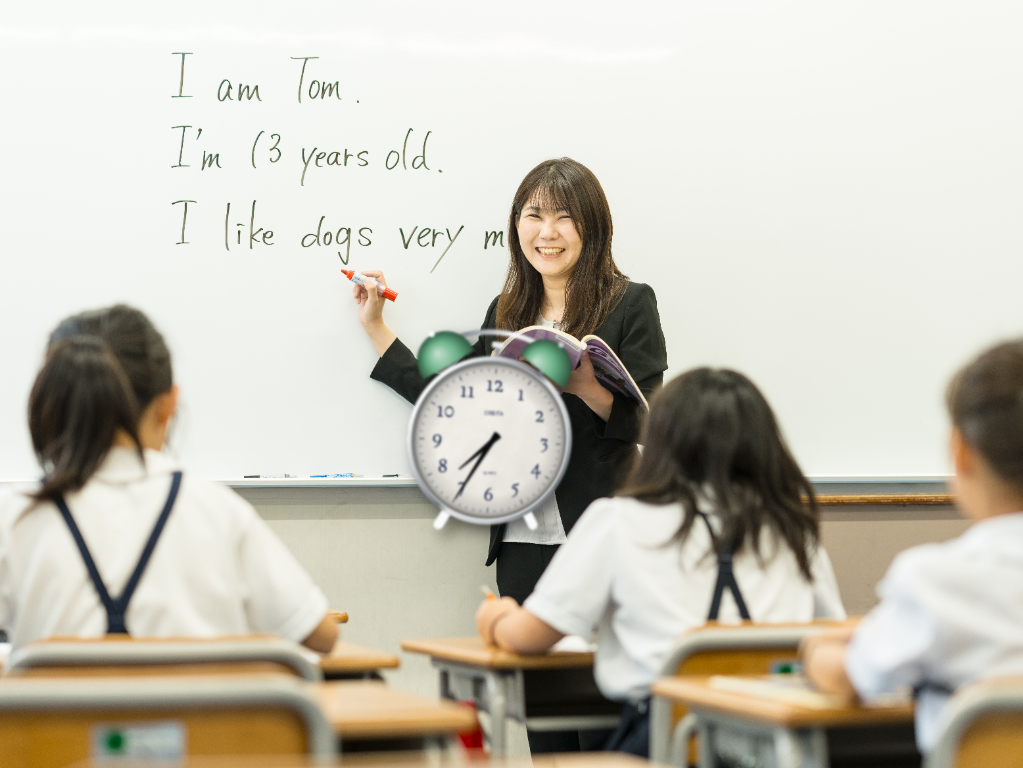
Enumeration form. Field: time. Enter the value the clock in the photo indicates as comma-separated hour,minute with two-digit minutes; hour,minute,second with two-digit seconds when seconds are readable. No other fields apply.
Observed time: 7,35
